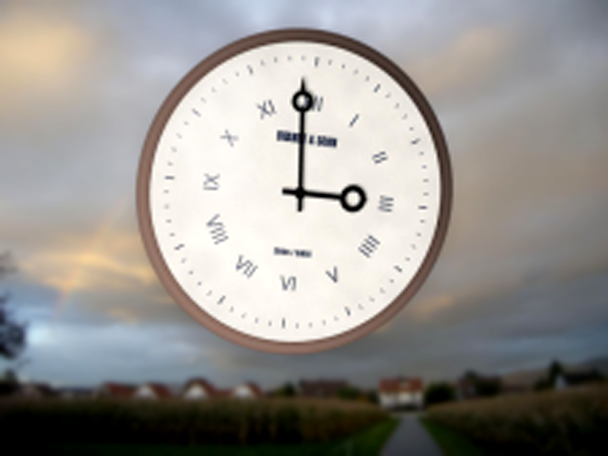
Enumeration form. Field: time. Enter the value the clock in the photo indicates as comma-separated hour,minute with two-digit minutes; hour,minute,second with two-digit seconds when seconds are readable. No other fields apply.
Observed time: 2,59
